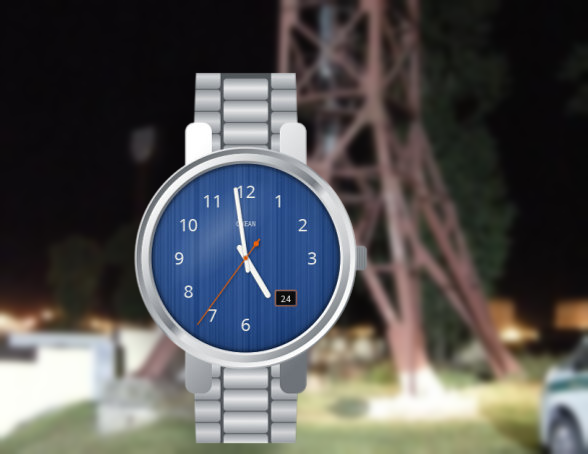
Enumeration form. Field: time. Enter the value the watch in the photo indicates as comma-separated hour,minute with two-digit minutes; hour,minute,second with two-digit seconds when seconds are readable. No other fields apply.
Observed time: 4,58,36
